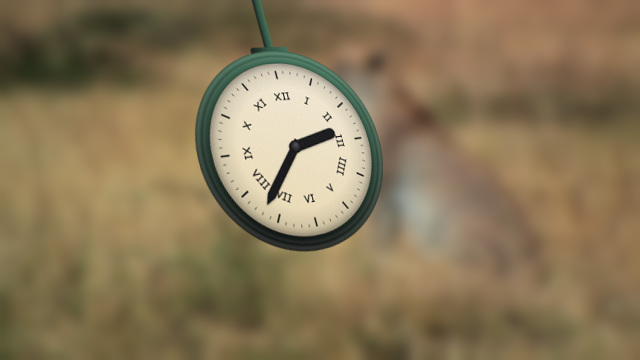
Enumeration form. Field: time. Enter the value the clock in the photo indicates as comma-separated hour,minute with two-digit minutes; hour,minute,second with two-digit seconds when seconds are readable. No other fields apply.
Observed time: 2,37
